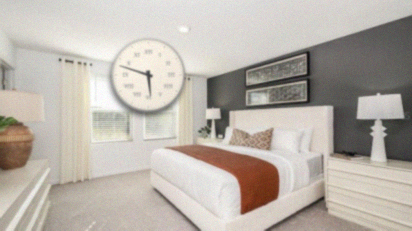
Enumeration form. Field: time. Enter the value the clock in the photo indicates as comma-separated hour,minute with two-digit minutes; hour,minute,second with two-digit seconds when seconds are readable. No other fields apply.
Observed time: 5,48
